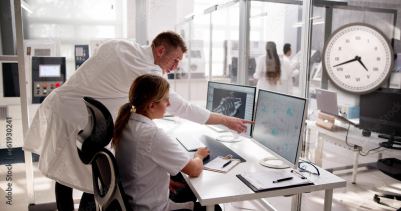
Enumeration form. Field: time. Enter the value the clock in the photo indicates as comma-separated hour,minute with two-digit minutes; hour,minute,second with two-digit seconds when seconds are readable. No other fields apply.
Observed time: 4,42
